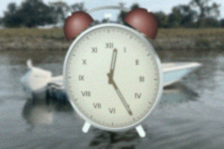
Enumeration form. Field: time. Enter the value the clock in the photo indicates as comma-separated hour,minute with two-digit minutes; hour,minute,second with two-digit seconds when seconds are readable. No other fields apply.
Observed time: 12,25
